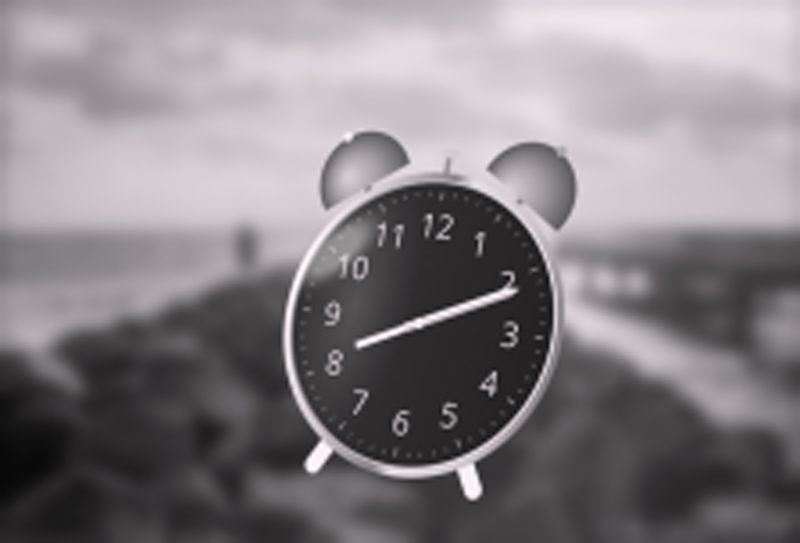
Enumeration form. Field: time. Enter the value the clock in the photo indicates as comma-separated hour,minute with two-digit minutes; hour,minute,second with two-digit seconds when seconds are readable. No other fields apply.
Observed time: 8,11
